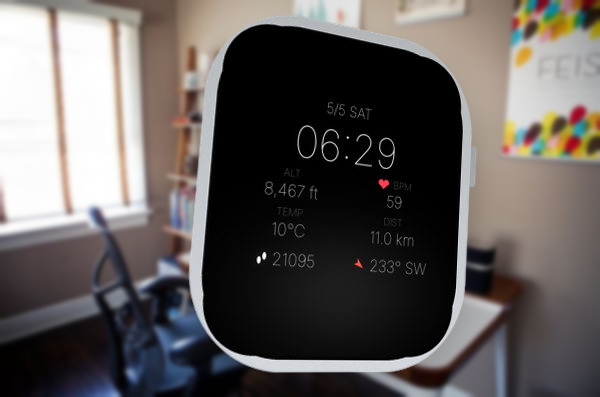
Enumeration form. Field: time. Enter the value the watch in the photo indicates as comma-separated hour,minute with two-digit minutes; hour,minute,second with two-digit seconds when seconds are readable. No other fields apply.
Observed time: 6,29
